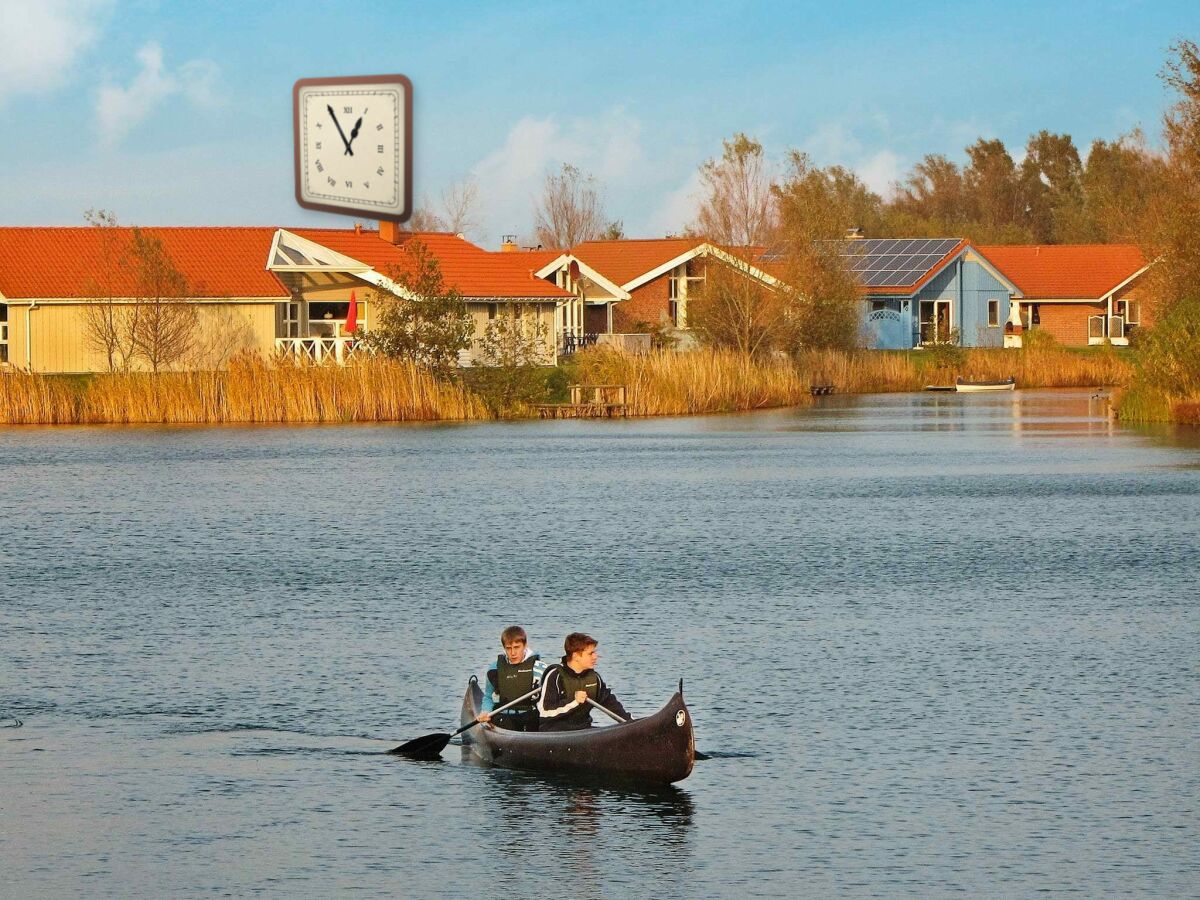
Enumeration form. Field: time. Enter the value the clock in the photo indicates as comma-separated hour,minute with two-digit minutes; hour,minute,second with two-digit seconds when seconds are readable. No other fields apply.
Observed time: 12,55
